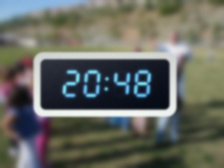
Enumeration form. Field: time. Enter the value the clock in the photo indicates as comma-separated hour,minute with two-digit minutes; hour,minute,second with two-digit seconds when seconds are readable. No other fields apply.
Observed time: 20,48
